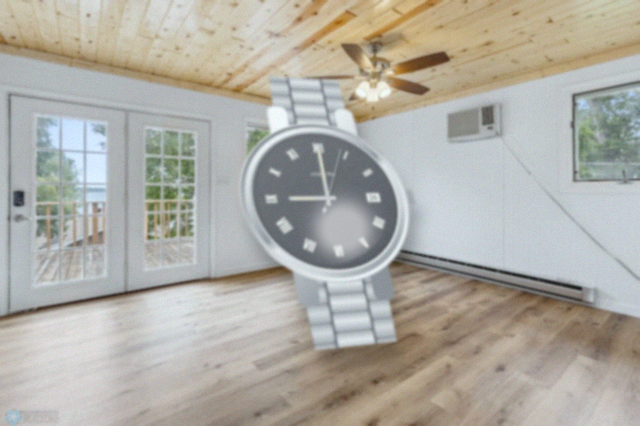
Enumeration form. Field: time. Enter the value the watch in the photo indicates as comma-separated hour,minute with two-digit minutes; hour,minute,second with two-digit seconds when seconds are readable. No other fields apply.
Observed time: 9,00,04
